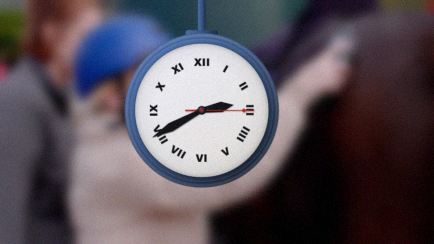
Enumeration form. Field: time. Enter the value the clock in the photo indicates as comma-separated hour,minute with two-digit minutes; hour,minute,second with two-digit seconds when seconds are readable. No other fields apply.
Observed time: 2,40,15
